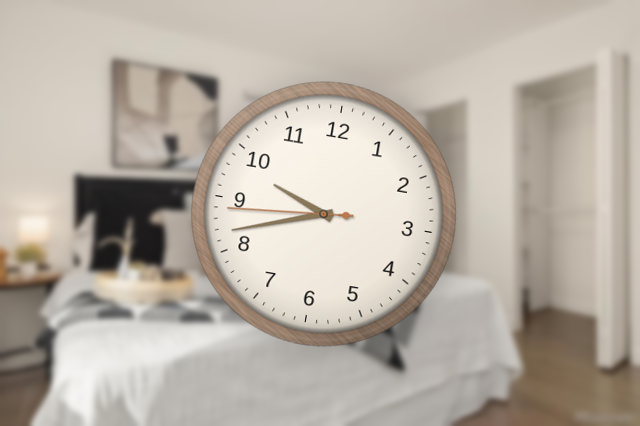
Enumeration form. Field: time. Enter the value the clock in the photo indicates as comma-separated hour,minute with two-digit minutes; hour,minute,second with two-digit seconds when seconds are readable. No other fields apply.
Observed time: 9,41,44
